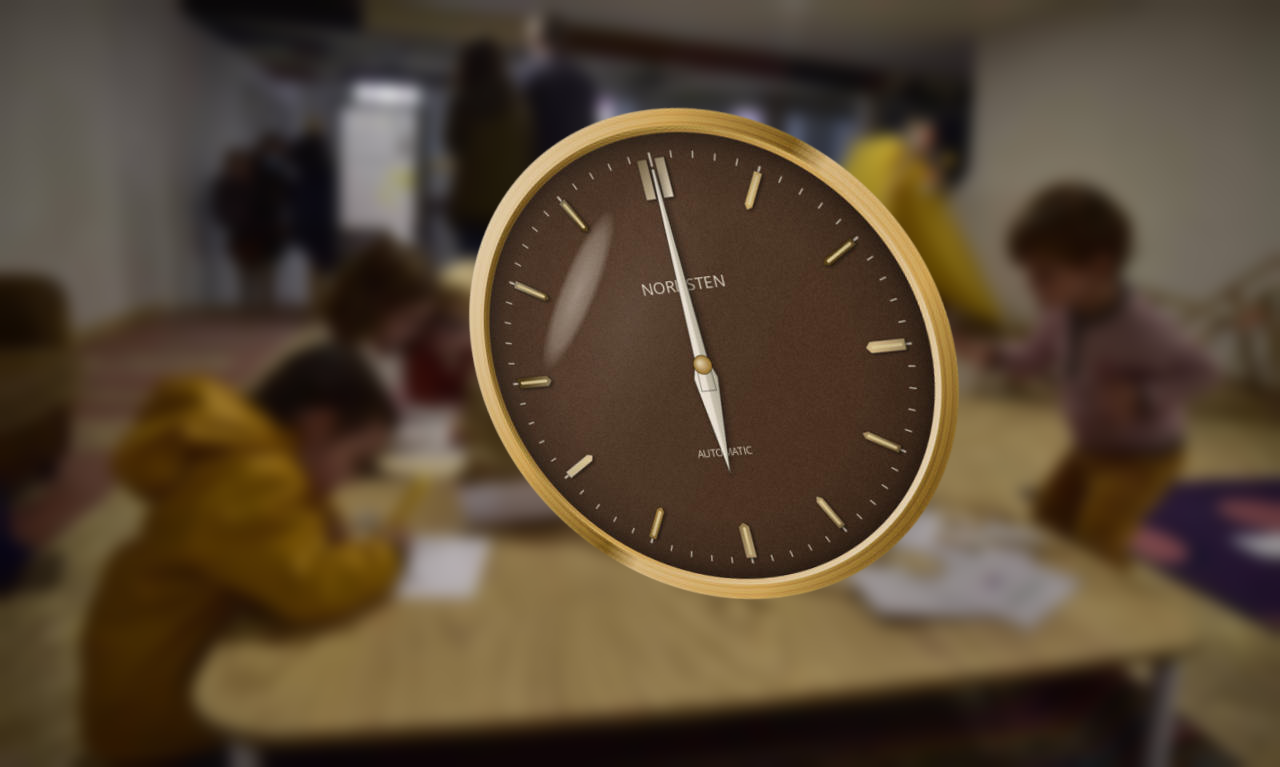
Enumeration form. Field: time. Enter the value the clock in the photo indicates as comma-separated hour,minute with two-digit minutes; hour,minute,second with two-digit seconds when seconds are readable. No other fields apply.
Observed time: 6,00
